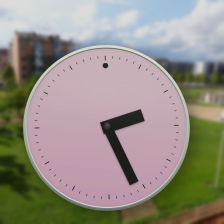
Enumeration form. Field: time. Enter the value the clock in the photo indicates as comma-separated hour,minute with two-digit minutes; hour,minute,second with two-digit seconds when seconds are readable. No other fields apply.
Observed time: 2,26
